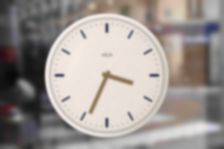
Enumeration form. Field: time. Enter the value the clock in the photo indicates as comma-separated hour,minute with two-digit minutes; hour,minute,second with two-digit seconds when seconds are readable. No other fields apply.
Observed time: 3,34
